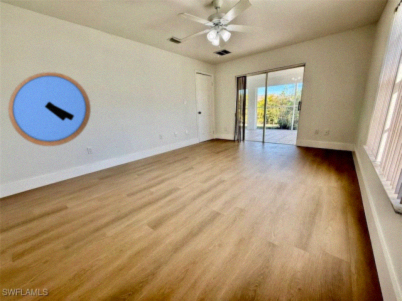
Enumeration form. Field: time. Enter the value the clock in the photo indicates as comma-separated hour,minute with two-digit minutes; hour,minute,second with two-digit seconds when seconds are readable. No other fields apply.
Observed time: 4,20
